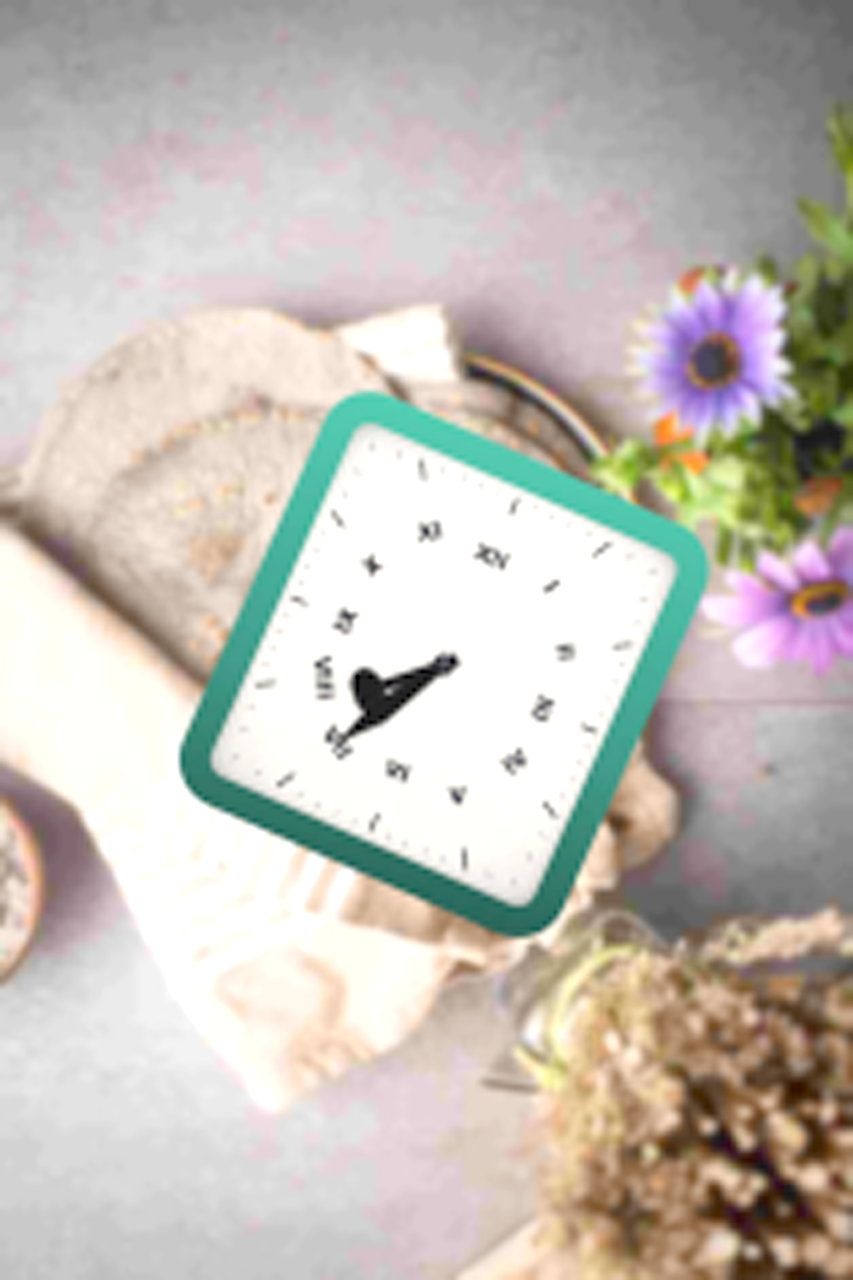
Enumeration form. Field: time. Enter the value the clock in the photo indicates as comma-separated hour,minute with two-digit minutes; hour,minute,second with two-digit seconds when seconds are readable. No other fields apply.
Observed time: 7,35
